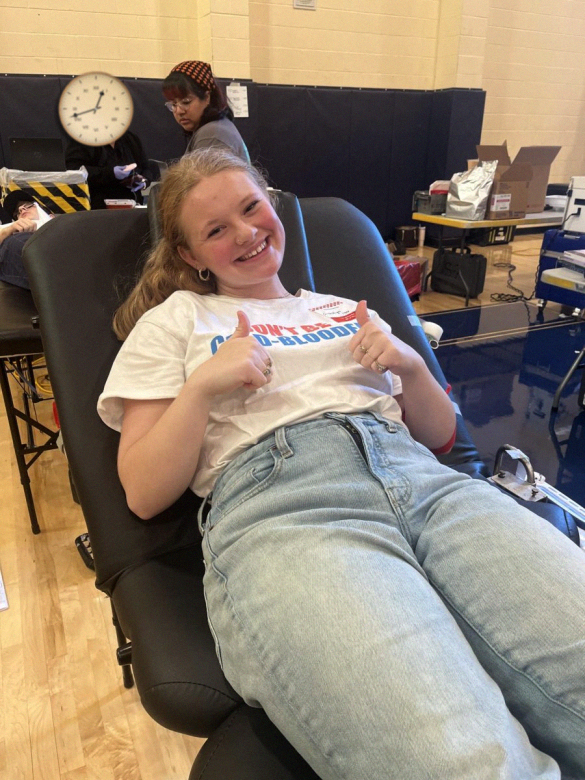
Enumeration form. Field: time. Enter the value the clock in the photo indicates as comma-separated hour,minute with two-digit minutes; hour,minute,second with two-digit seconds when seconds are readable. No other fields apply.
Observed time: 12,42
